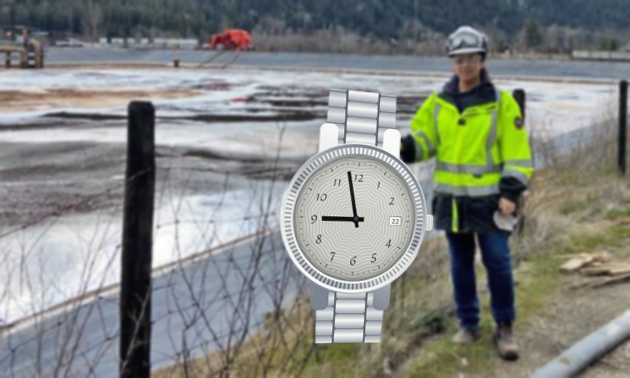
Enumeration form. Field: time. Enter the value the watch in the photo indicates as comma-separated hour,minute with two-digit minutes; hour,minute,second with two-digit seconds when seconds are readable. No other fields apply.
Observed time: 8,58
